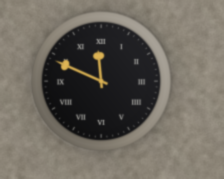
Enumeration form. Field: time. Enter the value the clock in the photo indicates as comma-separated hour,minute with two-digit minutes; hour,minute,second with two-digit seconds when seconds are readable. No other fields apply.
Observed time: 11,49
